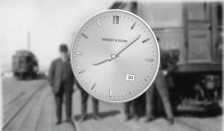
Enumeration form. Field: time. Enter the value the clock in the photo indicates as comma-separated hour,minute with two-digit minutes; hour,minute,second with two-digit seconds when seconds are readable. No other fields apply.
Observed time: 8,08
